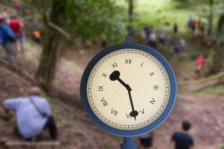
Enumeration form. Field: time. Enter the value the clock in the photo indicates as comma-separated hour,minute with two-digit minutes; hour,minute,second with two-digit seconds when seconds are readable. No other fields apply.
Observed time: 10,28
